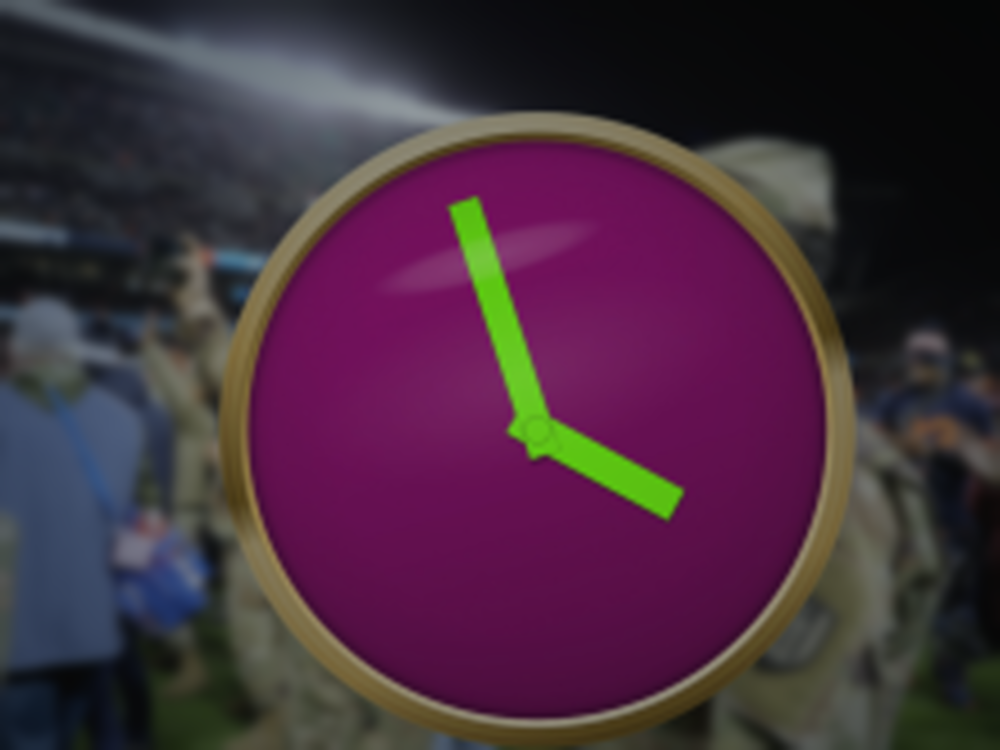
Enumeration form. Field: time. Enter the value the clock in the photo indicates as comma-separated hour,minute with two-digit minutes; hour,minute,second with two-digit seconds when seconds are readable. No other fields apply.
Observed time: 3,57
